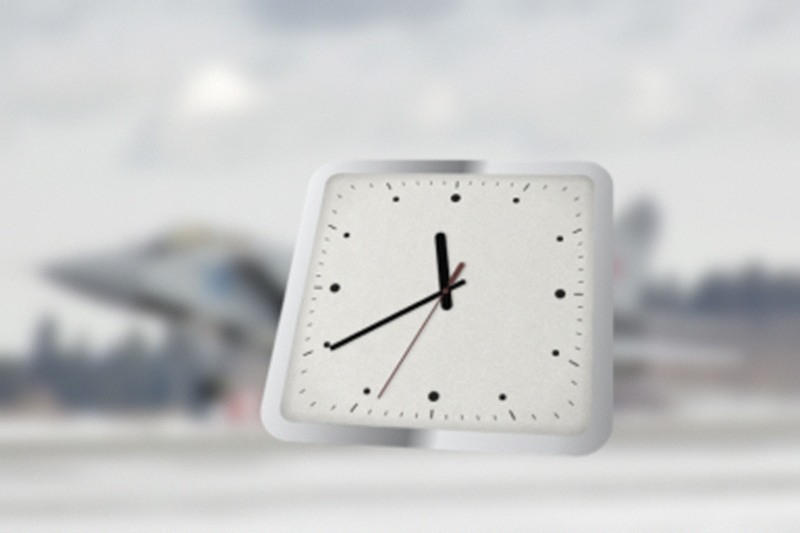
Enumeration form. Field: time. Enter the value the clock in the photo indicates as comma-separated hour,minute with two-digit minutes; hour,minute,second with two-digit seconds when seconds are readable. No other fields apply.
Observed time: 11,39,34
